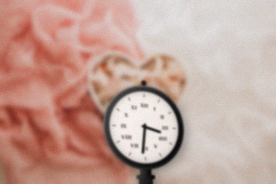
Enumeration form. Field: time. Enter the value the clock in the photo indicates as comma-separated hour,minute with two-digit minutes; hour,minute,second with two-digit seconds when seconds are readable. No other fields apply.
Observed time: 3,31
